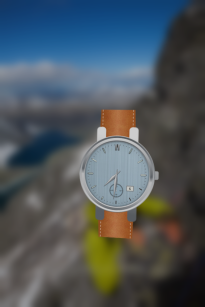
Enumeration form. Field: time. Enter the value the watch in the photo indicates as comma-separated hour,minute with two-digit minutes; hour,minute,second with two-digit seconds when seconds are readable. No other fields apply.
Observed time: 7,31
